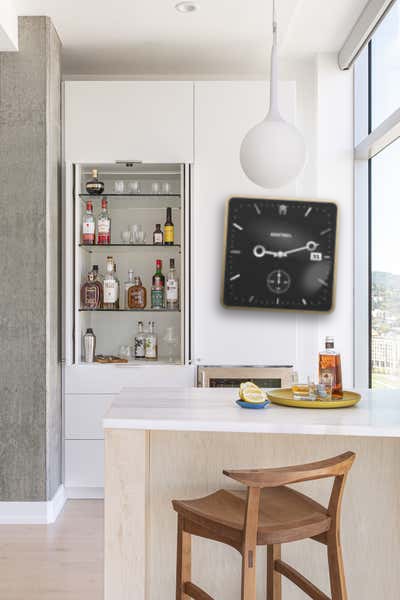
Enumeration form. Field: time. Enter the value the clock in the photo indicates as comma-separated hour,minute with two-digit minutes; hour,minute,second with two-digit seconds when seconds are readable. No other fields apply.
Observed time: 9,12
